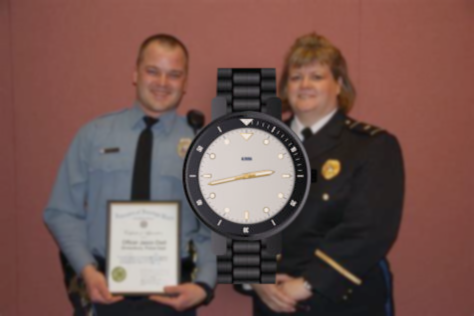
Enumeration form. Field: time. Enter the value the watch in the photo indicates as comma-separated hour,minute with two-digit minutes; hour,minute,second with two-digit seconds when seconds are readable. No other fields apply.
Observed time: 2,43
